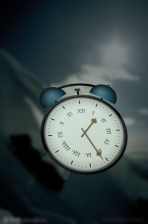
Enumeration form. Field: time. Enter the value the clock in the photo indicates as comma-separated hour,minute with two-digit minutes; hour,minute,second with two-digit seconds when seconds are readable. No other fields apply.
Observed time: 1,26
